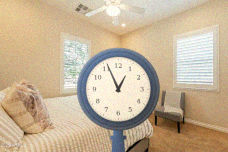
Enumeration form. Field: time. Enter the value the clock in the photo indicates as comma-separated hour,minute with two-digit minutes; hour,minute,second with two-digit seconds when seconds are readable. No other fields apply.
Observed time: 12,56
